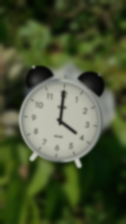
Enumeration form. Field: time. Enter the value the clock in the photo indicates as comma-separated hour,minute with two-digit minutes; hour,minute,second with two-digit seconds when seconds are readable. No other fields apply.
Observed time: 4,00
